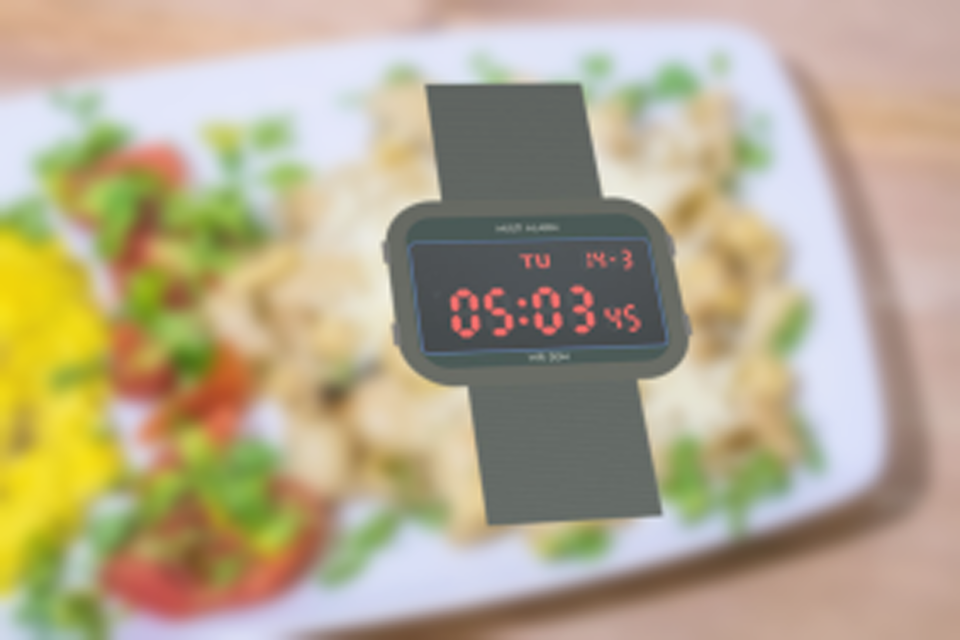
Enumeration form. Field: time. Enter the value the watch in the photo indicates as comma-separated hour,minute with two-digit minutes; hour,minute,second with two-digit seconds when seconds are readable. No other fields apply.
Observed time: 5,03,45
